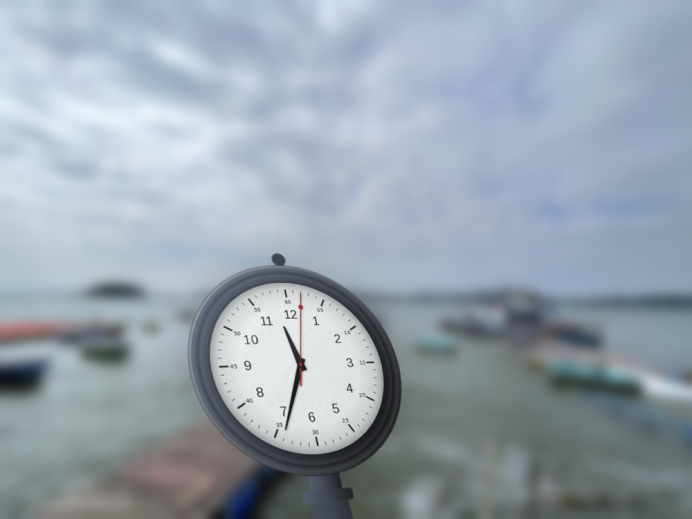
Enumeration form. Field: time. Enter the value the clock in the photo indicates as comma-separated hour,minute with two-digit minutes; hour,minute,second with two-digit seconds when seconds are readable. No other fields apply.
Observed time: 11,34,02
